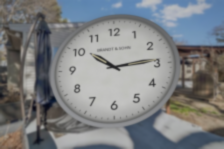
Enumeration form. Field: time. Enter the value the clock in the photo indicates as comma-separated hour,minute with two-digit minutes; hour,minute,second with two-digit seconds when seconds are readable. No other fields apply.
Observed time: 10,14
